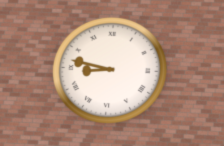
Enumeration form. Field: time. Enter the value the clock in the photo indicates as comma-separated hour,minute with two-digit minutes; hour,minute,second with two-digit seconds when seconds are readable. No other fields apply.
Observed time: 8,47
